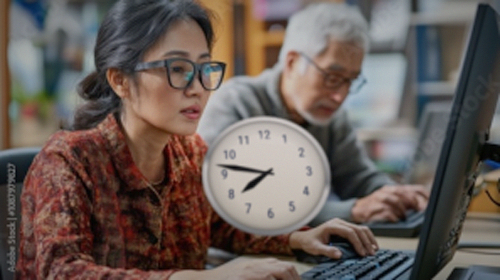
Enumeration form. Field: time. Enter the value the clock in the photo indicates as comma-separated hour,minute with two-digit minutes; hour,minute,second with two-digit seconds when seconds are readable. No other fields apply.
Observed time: 7,47
